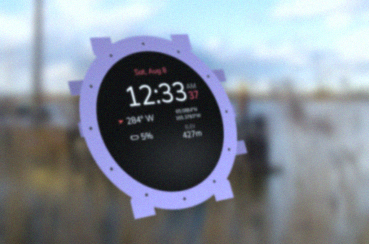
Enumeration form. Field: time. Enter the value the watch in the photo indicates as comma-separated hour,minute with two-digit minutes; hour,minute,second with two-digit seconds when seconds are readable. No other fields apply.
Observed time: 12,33,37
